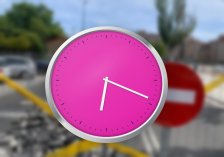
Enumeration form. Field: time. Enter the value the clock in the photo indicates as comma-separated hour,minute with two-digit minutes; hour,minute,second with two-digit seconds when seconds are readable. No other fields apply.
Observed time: 6,19
